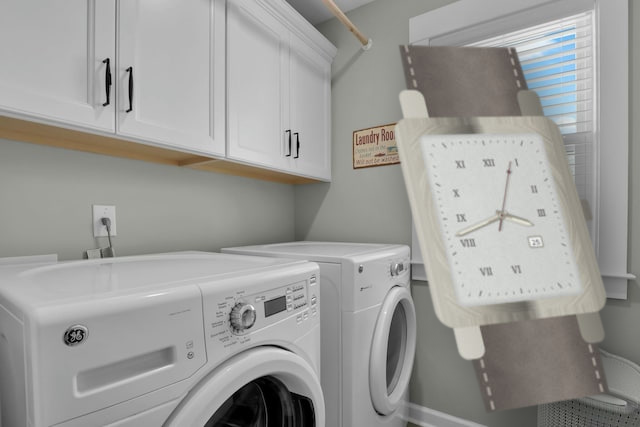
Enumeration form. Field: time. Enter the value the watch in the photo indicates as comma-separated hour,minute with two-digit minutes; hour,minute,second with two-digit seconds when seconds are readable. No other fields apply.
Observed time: 3,42,04
